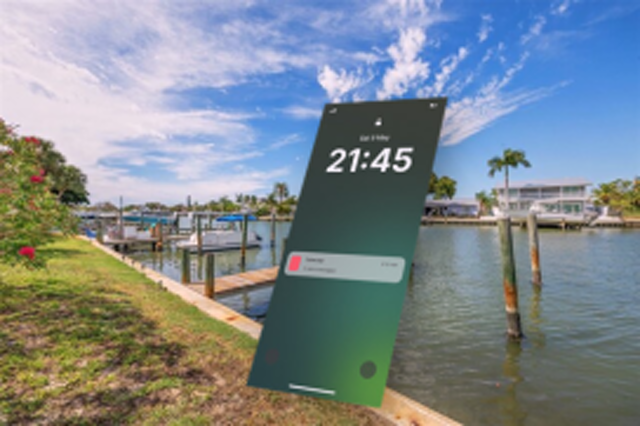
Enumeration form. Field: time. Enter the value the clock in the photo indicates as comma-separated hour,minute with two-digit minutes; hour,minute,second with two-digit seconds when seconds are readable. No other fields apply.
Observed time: 21,45
